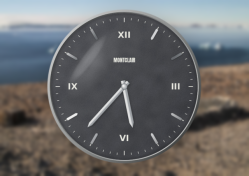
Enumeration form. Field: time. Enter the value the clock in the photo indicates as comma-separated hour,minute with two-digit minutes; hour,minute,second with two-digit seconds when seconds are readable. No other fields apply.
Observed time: 5,37
